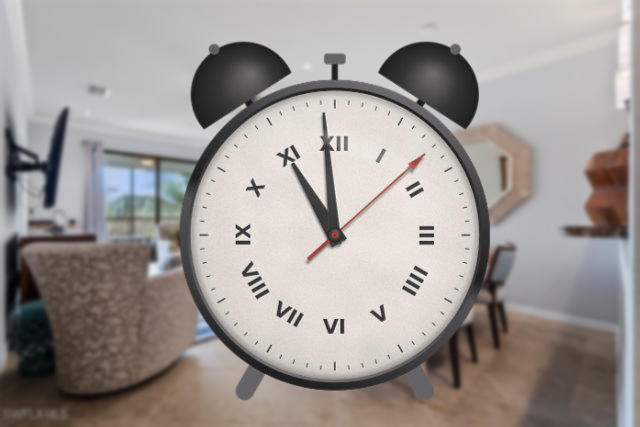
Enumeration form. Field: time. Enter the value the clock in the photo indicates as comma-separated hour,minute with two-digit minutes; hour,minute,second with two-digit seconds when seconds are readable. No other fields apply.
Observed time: 10,59,08
